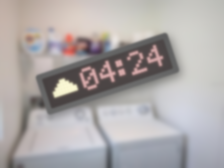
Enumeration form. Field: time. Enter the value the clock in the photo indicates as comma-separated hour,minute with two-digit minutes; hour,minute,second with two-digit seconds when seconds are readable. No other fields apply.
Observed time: 4,24
